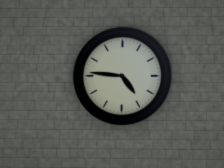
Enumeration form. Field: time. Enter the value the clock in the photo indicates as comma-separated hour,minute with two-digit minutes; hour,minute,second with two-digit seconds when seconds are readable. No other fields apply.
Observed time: 4,46
